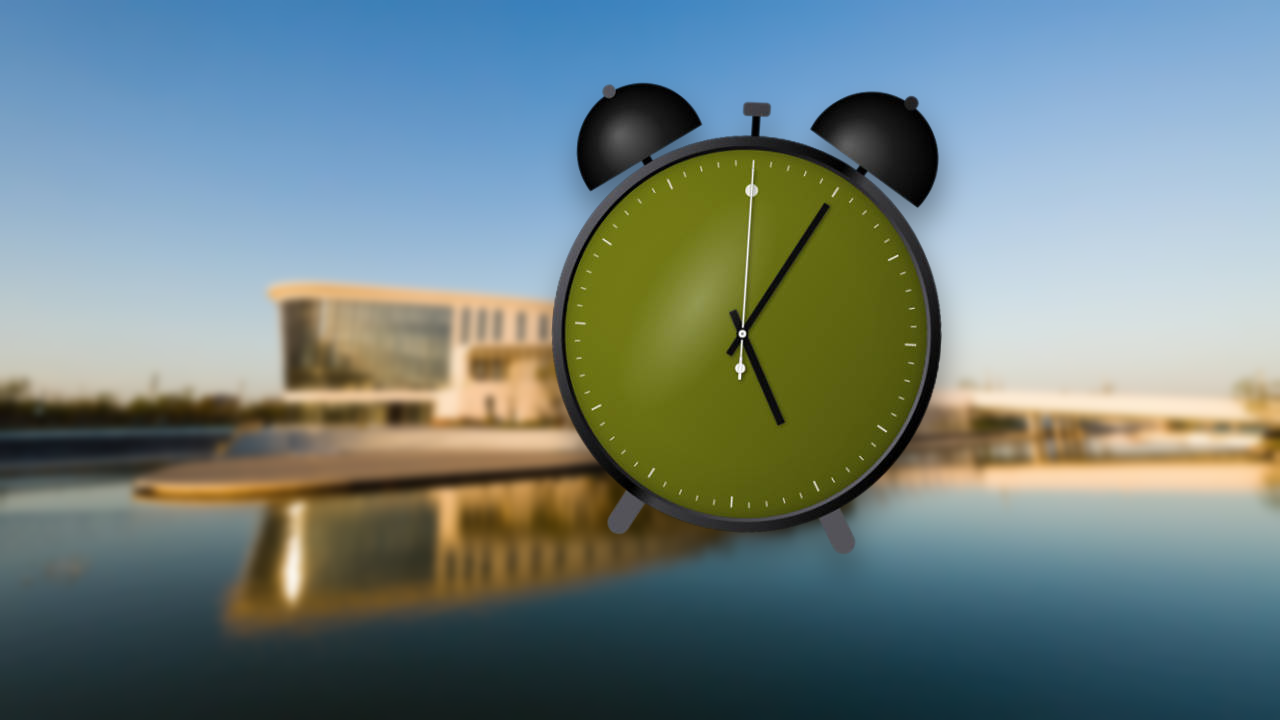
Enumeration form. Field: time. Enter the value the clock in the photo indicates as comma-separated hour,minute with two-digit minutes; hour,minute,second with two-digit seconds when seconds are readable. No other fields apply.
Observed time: 5,05,00
